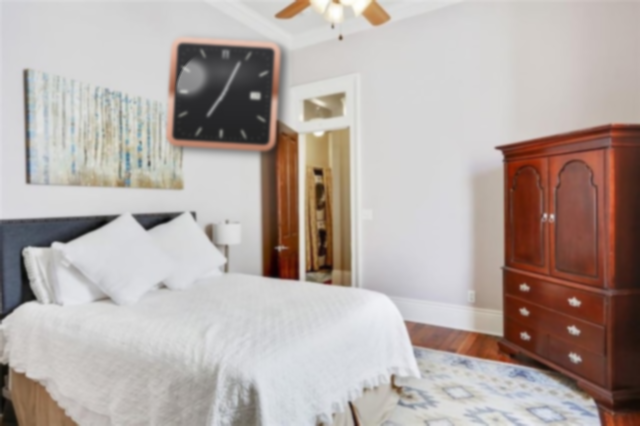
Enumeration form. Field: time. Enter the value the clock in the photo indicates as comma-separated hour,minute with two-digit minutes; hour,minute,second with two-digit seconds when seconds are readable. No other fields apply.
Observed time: 7,04
